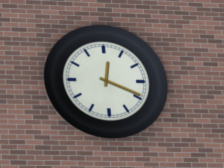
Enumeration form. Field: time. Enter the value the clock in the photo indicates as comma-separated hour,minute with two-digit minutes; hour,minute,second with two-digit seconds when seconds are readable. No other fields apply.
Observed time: 12,19
